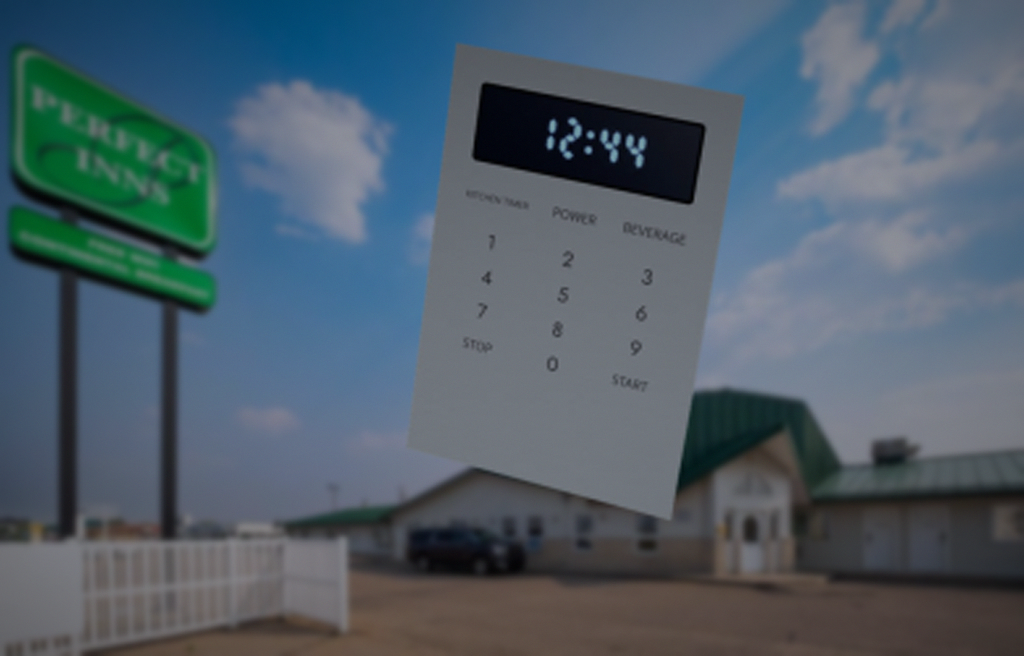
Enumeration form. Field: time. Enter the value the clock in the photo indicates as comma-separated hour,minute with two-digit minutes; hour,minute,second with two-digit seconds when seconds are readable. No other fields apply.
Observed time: 12,44
